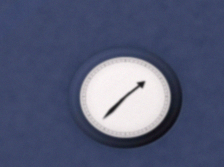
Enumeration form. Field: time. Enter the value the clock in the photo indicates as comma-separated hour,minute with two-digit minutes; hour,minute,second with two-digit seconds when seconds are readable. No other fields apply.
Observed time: 1,37
